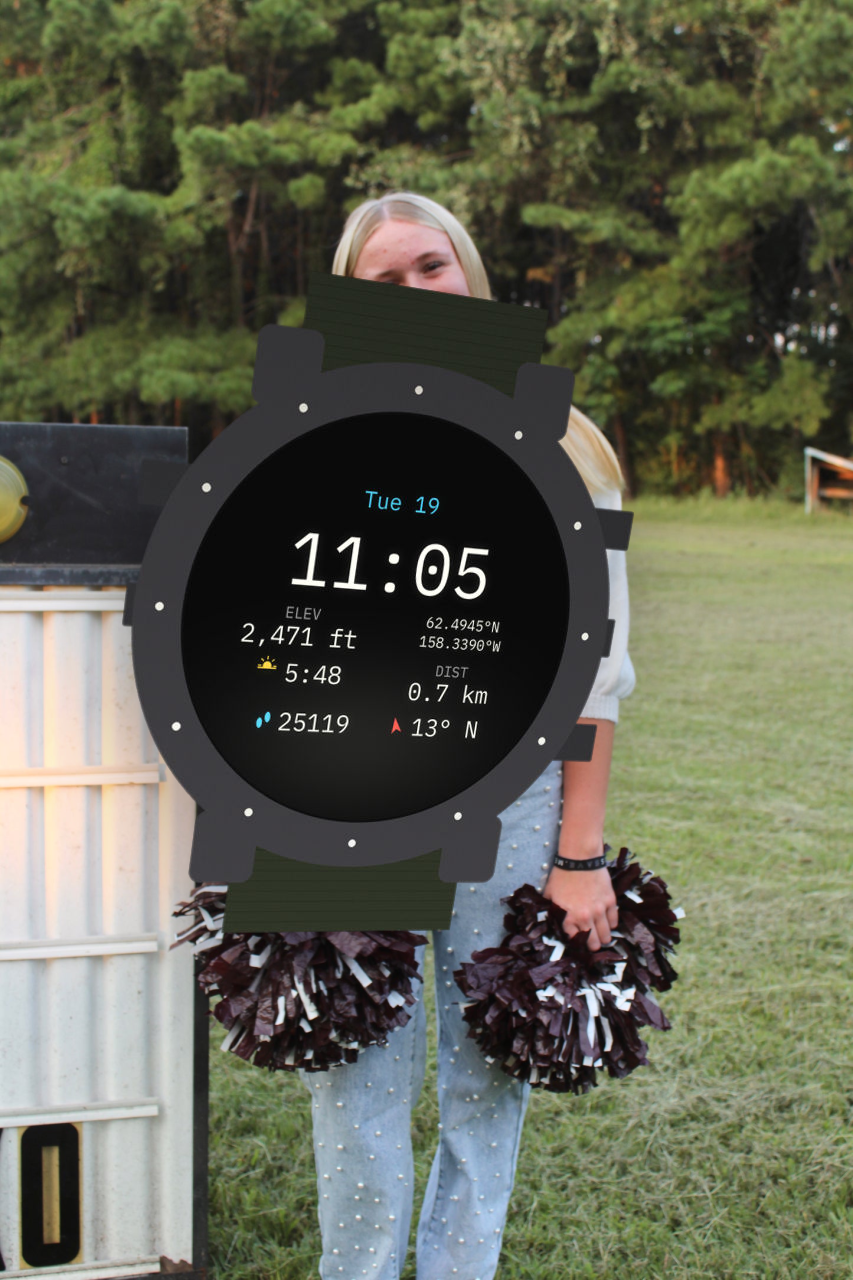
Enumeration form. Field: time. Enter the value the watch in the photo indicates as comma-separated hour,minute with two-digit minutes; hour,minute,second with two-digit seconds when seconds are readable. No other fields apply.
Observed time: 11,05
